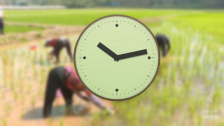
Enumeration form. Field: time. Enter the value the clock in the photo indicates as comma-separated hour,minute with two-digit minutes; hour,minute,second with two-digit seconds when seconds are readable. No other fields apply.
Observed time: 10,13
